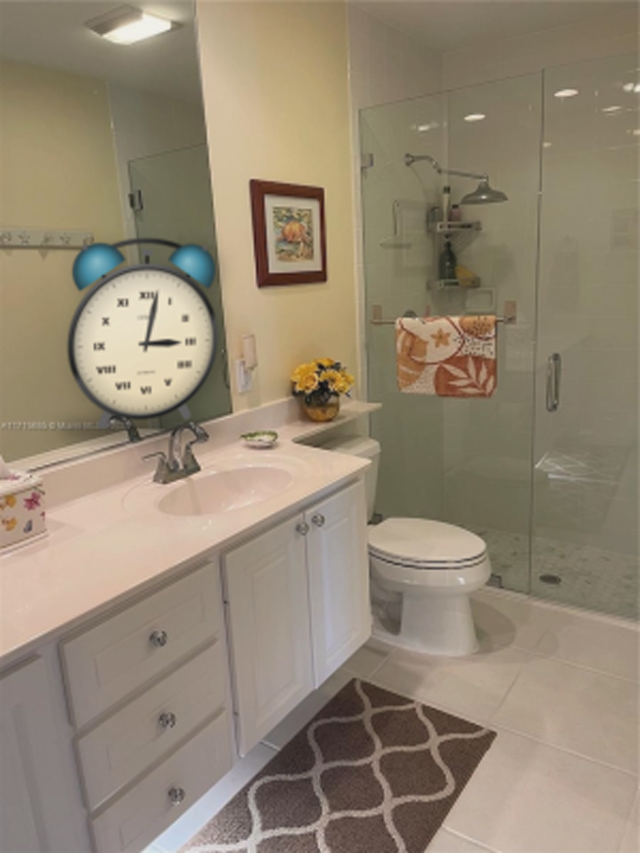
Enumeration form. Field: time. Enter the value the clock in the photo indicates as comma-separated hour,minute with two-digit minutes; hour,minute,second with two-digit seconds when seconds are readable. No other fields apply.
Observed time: 3,02
